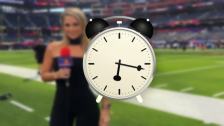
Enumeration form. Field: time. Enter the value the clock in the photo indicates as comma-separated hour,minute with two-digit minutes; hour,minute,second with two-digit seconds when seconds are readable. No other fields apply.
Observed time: 6,17
